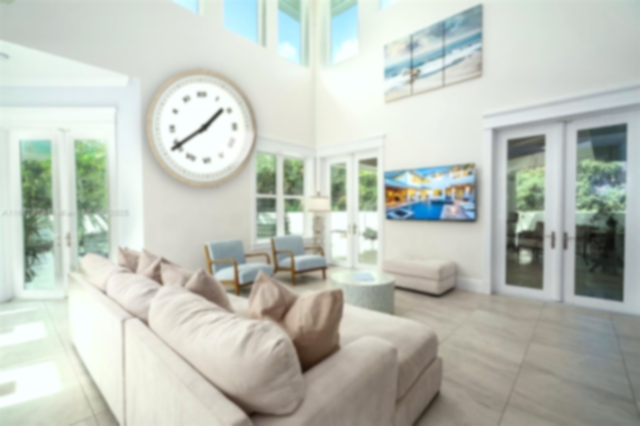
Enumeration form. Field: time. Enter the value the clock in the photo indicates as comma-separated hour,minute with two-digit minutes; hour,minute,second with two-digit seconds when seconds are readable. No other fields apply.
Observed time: 1,40
